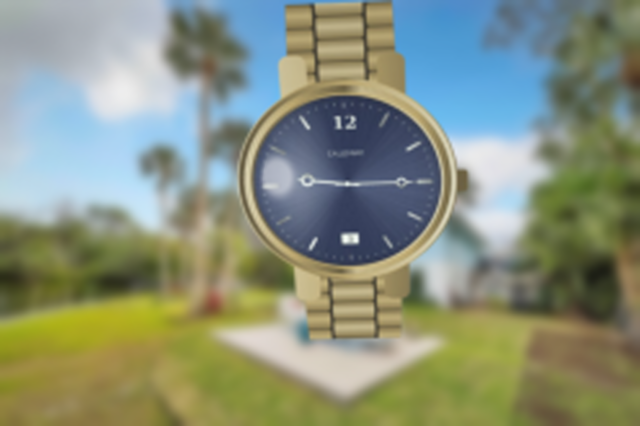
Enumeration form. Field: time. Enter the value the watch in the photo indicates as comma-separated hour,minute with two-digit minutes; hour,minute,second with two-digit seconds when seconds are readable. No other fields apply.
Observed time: 9,15
